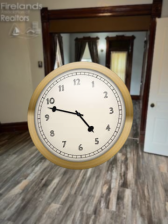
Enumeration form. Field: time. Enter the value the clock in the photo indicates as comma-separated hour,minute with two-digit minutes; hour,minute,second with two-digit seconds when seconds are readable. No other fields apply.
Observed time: 4,48
